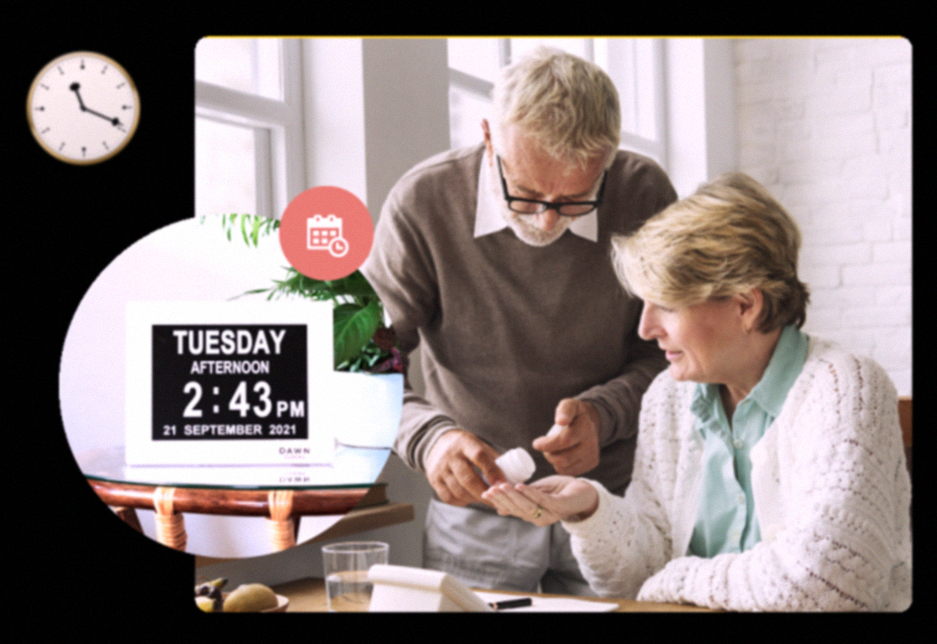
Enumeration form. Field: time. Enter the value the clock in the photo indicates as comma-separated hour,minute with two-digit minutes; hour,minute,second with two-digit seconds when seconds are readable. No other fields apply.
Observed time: 11,19
